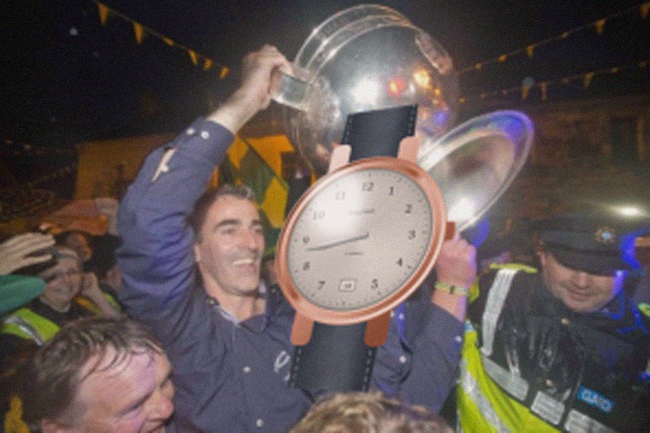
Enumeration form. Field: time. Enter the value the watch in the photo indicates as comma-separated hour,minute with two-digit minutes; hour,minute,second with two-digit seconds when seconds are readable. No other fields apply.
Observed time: 8,43
